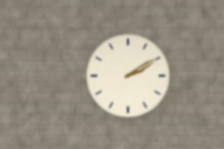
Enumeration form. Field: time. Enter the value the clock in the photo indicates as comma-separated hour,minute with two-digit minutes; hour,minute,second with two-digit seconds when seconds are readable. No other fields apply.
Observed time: 2,10
